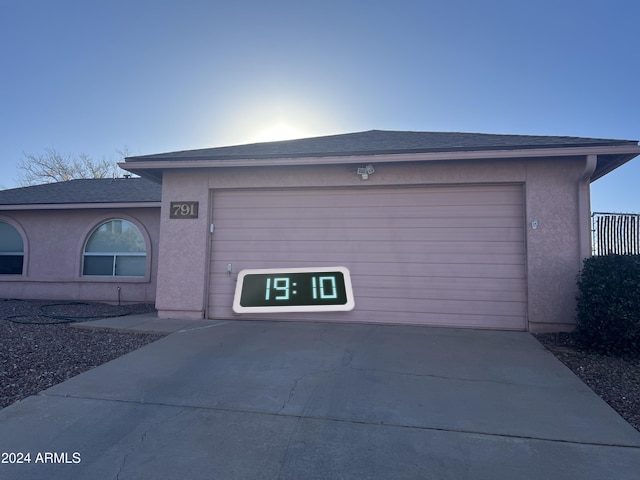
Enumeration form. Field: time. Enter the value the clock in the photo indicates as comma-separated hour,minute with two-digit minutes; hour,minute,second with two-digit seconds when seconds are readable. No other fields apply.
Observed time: 19,10
